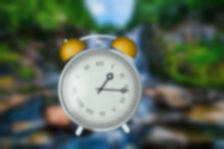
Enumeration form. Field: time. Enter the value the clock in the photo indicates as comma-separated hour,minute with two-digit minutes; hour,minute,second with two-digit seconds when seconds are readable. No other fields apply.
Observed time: 1,16
